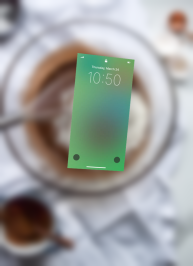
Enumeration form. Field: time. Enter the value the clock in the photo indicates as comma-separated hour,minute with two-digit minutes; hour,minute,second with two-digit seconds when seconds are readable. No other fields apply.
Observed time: 10,50
